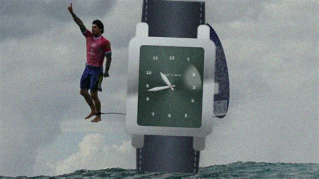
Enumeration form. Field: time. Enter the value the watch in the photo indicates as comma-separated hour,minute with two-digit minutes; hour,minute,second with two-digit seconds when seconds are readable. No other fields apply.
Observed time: 10,43
